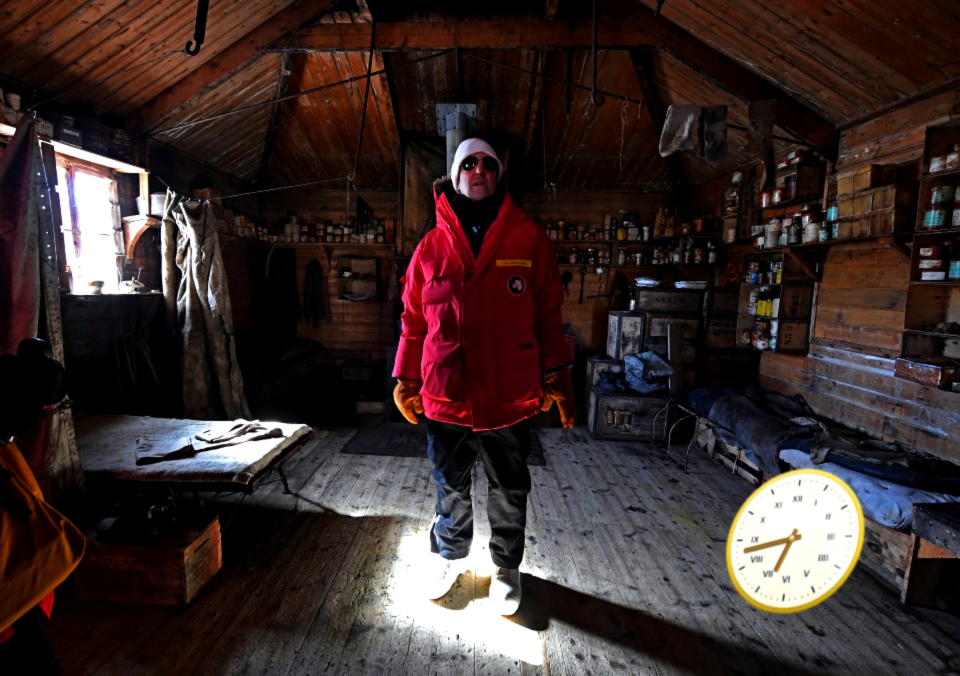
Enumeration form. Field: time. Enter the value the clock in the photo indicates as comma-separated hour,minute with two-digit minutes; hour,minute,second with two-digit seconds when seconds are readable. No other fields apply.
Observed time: 6,43
